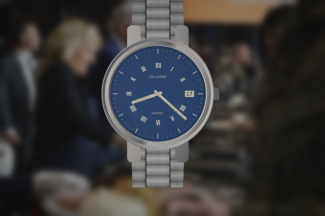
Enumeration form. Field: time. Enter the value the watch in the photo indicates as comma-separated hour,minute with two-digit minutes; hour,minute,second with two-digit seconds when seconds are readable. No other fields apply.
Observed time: 8,22
